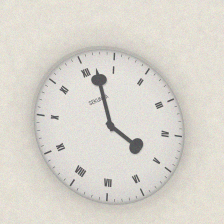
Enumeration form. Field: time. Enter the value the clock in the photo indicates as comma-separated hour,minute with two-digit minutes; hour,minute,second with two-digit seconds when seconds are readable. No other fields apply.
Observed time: 5,02
